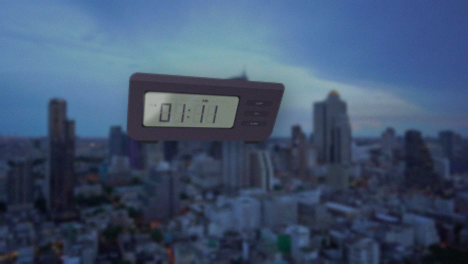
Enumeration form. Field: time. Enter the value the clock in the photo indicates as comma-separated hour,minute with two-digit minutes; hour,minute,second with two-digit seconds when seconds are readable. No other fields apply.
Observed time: 1,11
